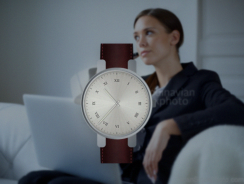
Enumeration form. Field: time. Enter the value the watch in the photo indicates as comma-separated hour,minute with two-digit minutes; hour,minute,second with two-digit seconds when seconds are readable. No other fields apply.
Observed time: 10,37
